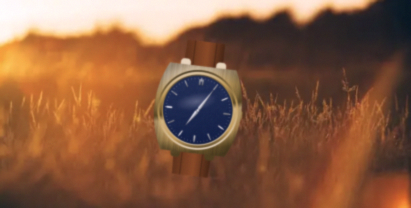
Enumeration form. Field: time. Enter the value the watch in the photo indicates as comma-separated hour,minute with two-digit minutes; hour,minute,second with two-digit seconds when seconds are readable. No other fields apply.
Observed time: 7,05
